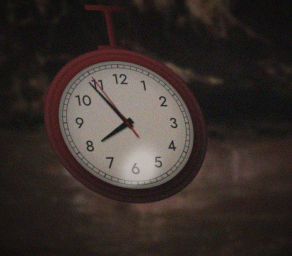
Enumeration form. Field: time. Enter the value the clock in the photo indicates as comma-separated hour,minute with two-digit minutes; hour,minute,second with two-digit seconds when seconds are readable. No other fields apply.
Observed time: 7,53,55
